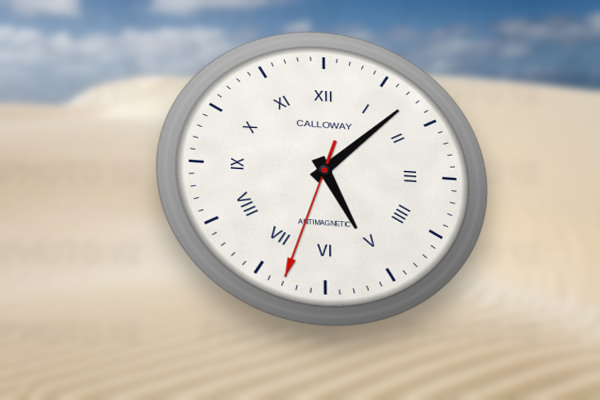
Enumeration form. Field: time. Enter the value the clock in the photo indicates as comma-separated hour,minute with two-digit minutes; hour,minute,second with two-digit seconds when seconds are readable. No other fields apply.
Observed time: 5,07,33
